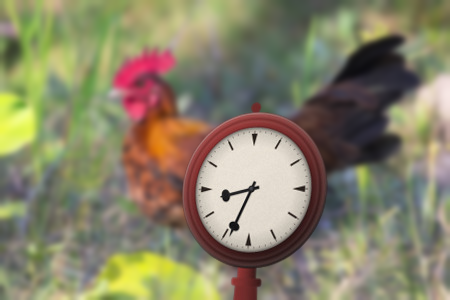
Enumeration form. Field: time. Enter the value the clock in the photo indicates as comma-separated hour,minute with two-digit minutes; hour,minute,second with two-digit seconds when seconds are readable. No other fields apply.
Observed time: 8,34
